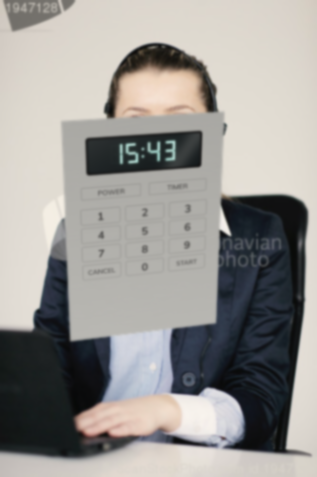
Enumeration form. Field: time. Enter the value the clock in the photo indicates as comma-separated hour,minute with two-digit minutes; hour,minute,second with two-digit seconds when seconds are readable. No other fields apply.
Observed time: 15,43
